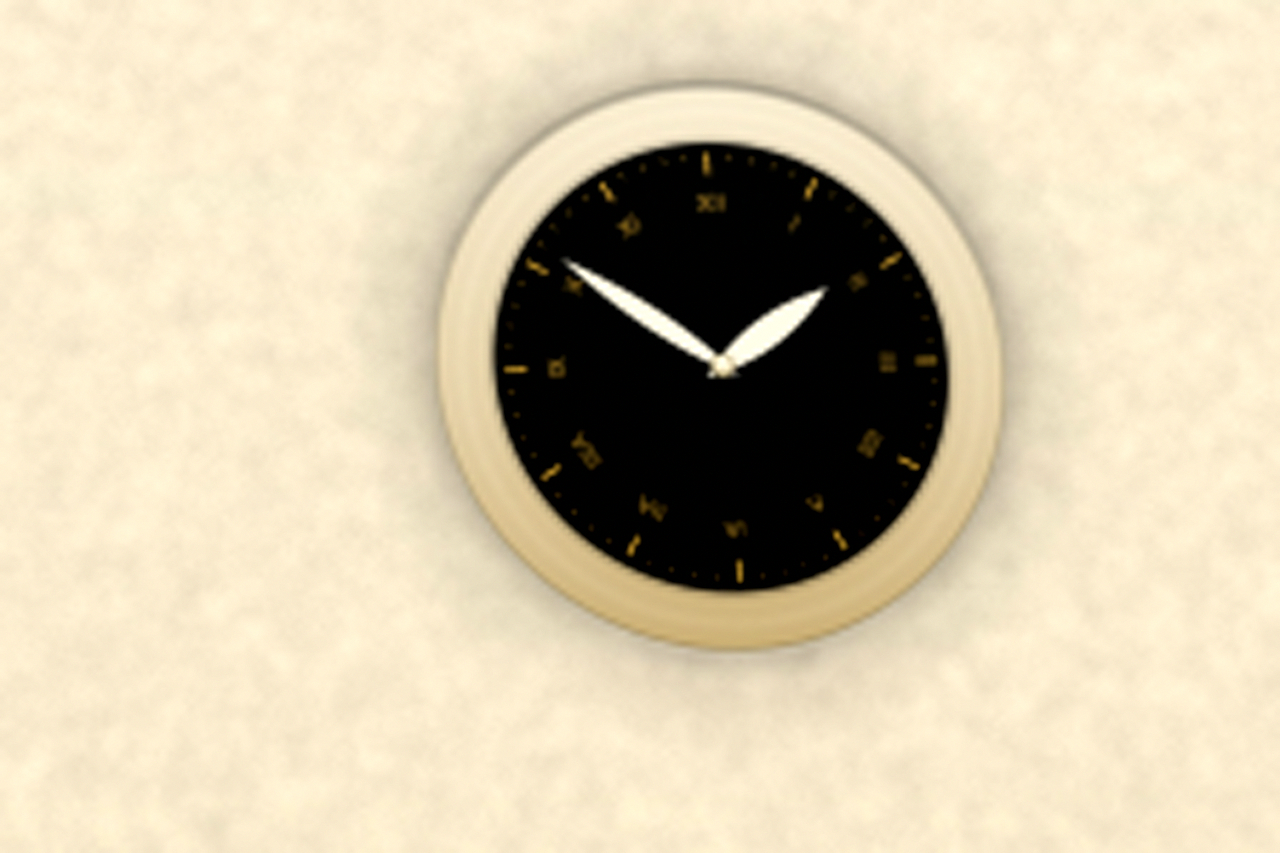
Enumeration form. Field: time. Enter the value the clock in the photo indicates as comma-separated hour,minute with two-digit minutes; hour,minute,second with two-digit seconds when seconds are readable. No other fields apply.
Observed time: 1,51
